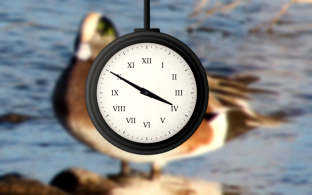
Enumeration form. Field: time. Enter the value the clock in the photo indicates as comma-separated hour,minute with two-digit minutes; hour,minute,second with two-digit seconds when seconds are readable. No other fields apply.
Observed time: 3,50
